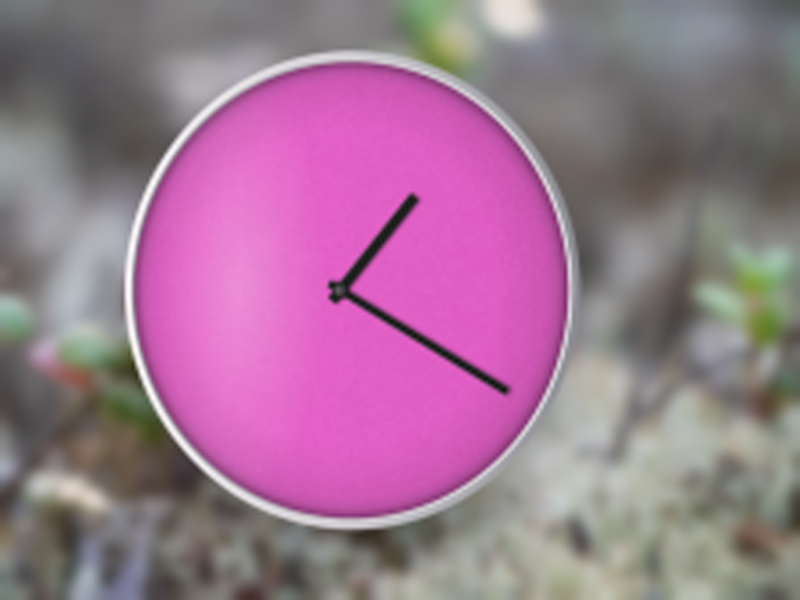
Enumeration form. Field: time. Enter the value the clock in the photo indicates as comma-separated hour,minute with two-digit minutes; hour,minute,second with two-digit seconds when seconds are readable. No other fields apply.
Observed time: 1,20
